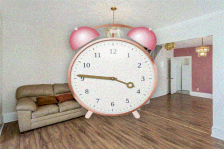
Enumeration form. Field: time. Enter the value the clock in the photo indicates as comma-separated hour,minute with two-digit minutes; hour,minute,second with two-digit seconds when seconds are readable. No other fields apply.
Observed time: 3,46
